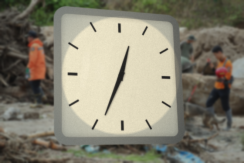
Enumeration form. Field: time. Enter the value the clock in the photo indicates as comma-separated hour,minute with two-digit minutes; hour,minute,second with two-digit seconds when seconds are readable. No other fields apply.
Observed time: 12,34
